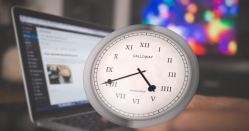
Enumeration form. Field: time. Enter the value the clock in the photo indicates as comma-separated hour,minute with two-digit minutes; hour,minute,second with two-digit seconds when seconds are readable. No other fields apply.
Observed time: 4,41
